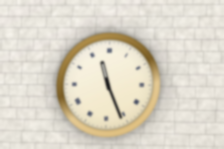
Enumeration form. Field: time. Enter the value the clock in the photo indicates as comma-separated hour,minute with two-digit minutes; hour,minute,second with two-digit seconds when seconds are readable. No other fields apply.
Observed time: 11,26
